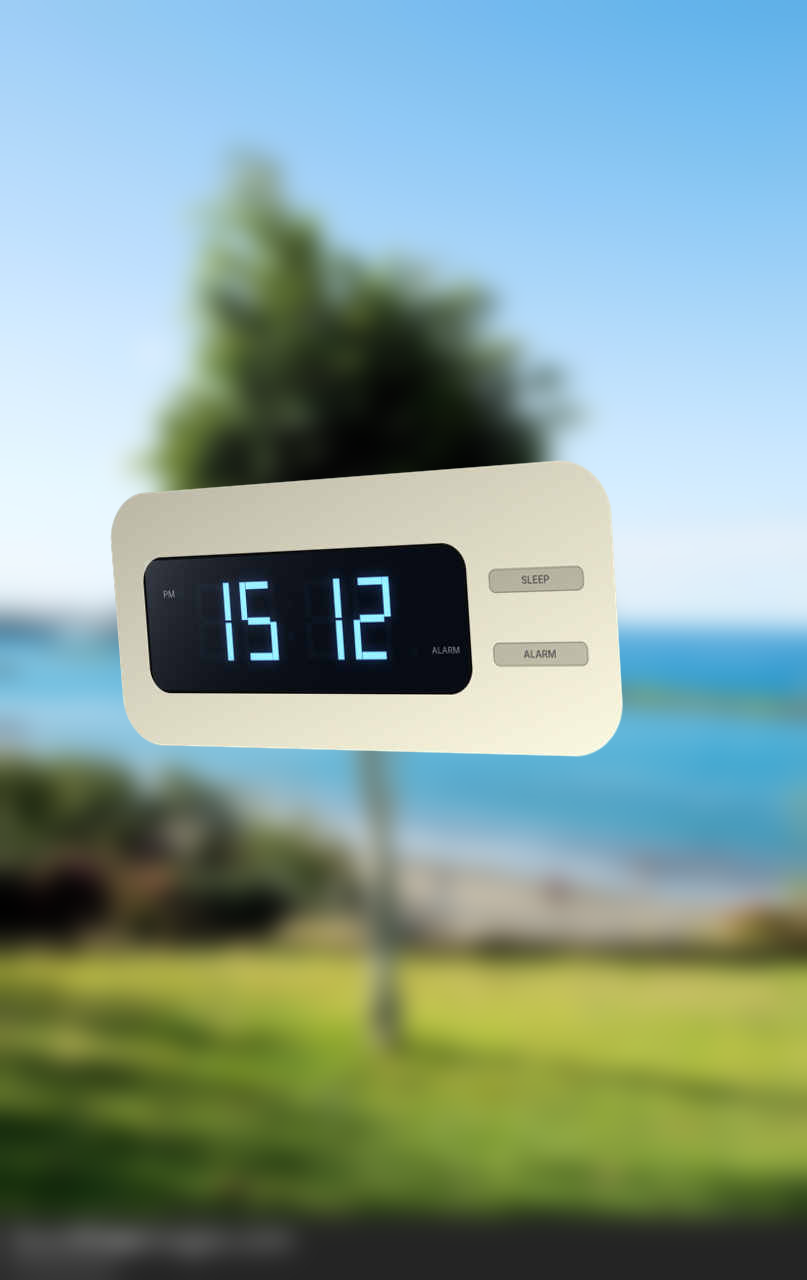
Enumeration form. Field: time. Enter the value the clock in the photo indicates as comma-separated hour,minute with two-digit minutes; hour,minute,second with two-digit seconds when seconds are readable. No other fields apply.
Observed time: 15,12
